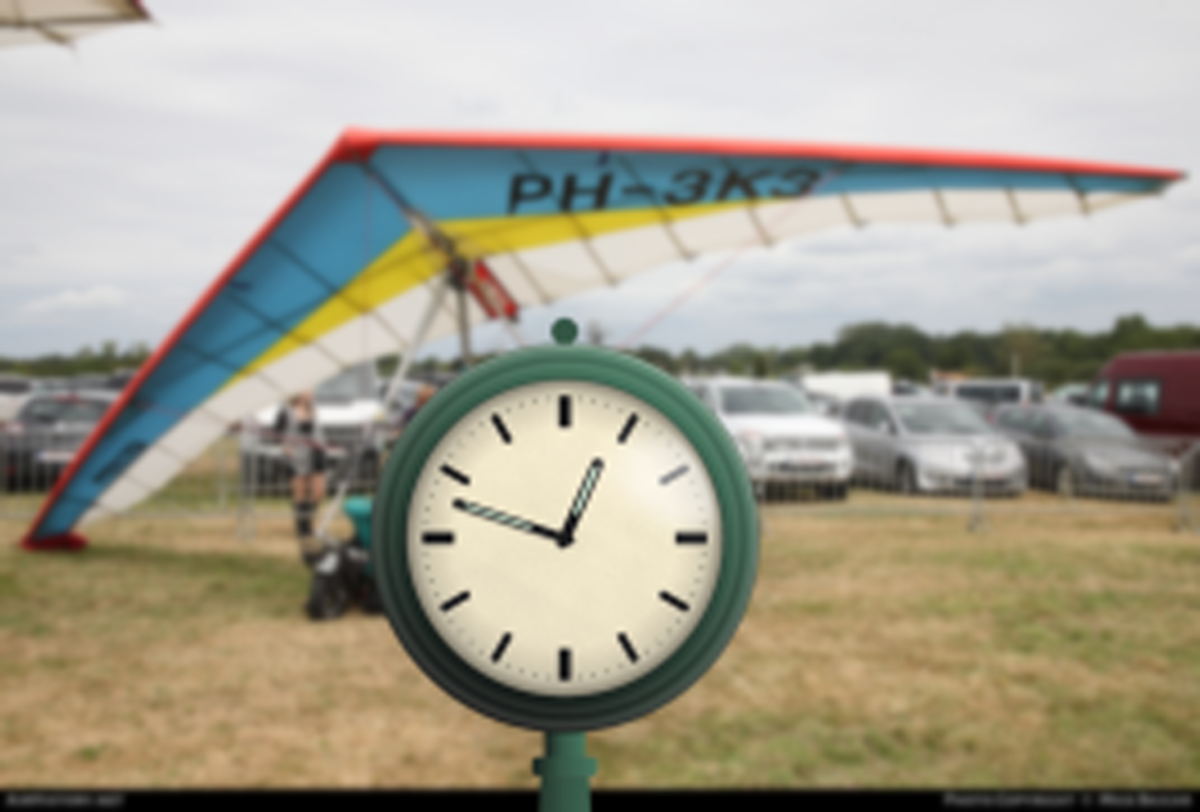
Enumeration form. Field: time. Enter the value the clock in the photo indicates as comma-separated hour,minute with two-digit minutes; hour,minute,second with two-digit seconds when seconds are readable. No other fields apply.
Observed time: 12,48
